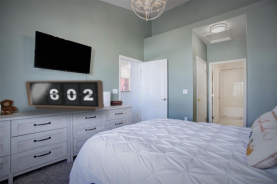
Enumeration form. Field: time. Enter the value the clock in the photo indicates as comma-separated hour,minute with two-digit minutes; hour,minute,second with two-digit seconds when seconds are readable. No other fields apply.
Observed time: 6,02
